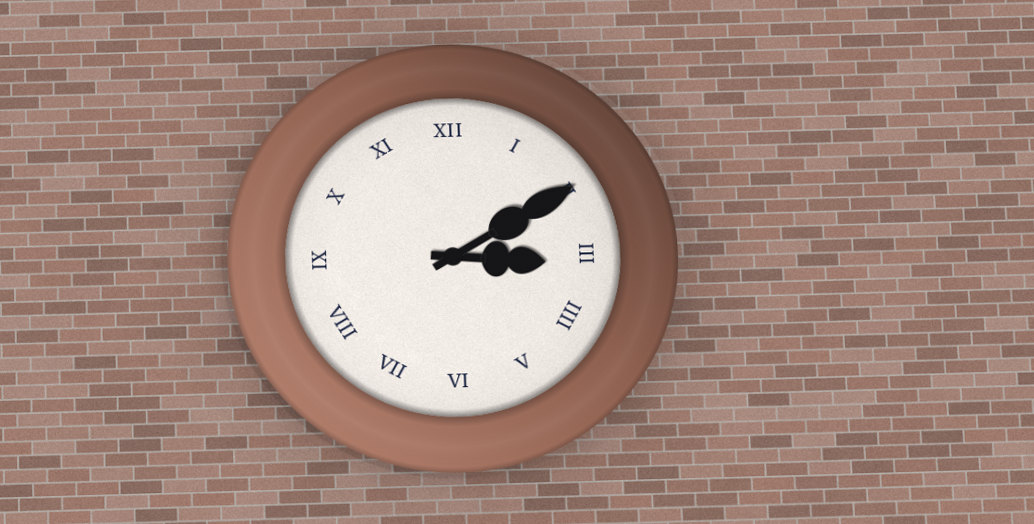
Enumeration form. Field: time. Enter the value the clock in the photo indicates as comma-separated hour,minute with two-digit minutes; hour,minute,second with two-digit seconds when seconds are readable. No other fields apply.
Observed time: 3,10
